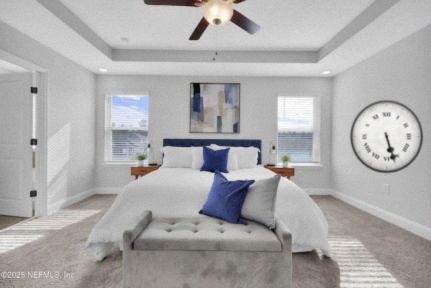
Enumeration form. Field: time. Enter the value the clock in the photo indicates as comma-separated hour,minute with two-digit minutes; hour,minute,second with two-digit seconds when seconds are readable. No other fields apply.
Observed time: 5,27
